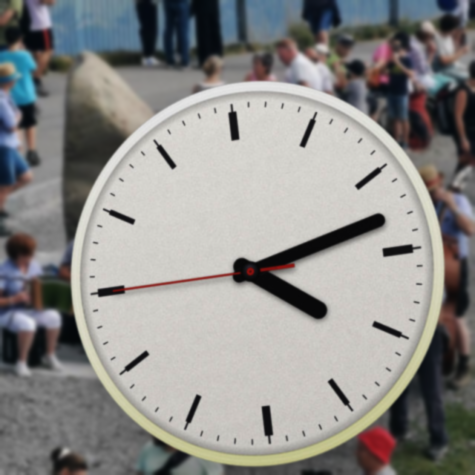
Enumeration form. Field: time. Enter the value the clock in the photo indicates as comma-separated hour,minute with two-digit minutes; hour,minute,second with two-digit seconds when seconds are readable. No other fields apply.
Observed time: 4,12,45
